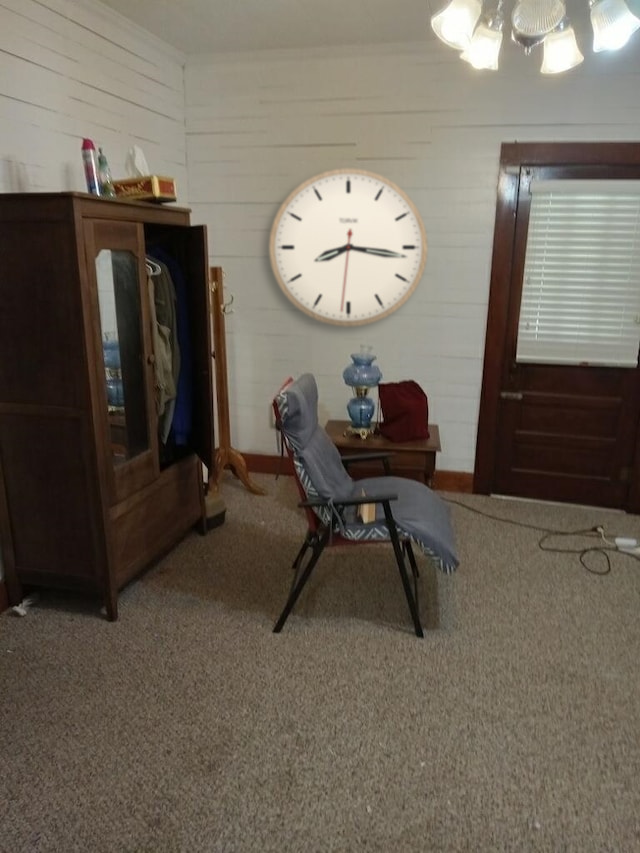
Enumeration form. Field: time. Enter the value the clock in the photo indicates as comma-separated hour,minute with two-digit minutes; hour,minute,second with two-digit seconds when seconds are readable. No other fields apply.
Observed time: 8,16,31
